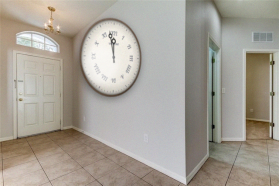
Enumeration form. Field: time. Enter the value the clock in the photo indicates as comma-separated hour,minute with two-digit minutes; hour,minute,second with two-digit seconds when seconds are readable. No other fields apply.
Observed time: 11,58
